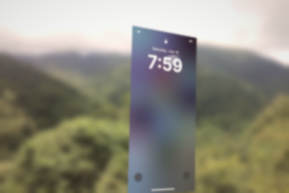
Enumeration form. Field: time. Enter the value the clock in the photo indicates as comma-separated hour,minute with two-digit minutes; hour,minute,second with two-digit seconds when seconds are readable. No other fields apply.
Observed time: 7,59
